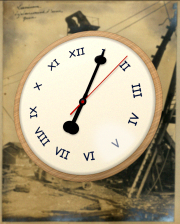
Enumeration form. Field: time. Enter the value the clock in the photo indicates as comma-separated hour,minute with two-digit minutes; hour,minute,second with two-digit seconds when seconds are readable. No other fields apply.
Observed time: 7,05,09
